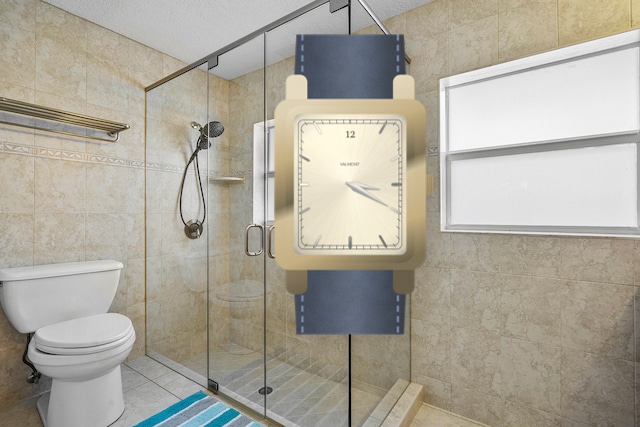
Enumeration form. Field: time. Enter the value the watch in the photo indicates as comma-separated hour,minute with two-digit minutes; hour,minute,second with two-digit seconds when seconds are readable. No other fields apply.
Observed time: 3,20
